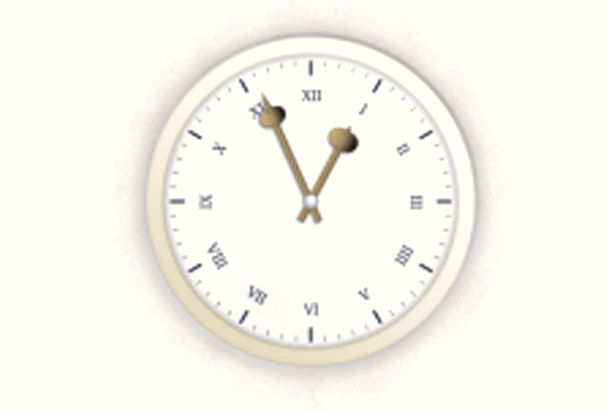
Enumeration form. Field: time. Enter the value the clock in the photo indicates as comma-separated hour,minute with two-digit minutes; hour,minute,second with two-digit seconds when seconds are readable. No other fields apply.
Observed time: 12,56
